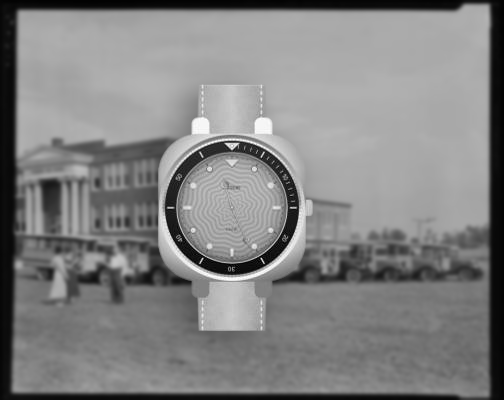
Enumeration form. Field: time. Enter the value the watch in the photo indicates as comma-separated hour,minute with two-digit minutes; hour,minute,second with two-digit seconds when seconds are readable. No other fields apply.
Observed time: 11,26
